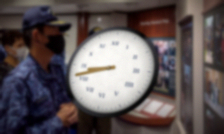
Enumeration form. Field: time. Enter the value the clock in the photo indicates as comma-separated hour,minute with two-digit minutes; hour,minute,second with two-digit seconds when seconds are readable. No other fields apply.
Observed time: 8,42
